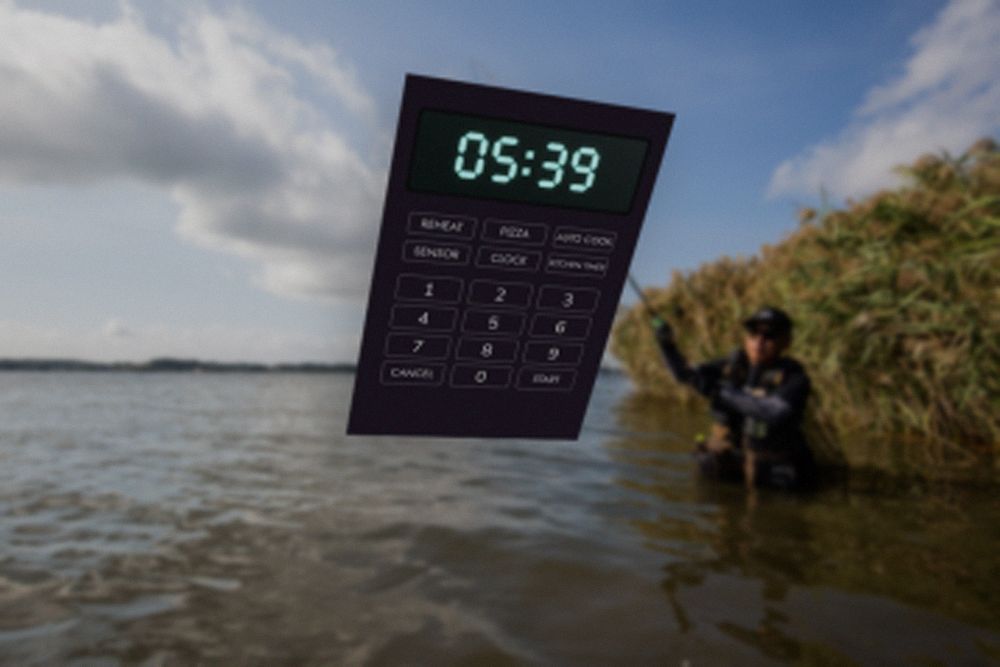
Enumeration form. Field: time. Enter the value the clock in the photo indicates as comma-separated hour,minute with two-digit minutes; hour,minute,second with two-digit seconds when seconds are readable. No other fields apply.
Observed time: 5,39
